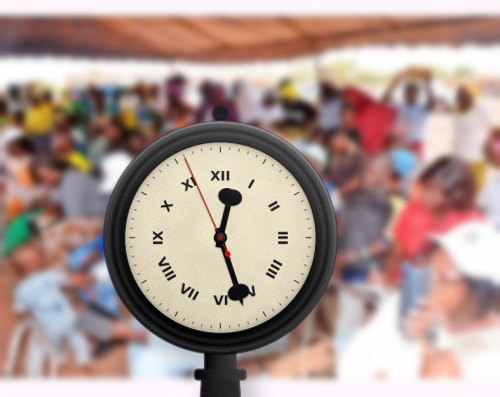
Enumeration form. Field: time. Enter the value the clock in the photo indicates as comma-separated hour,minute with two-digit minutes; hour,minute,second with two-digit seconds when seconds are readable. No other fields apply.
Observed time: 12,26,56
